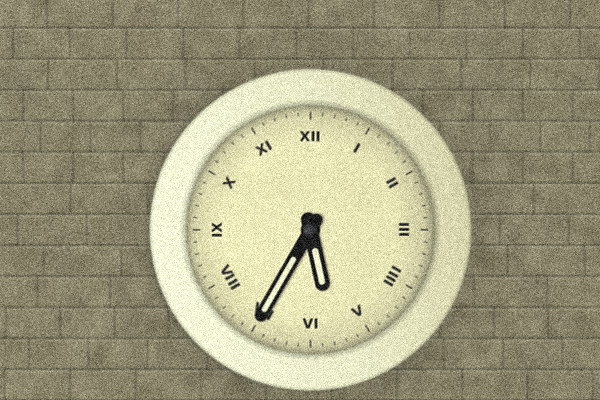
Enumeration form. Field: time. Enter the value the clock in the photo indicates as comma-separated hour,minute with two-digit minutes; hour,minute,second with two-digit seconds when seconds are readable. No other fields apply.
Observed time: 5,35
